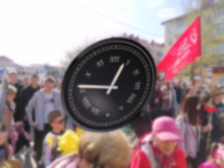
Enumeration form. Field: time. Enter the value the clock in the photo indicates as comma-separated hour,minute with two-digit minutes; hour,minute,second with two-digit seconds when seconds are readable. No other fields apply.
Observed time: 12,46
